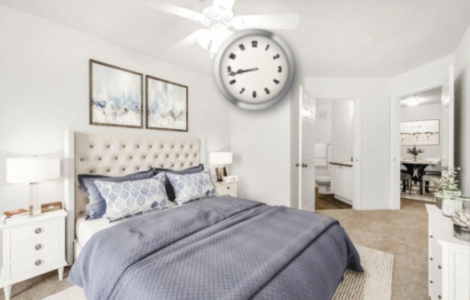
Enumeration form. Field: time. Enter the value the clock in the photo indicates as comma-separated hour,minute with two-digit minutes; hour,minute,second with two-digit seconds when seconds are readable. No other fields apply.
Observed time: 8,43
